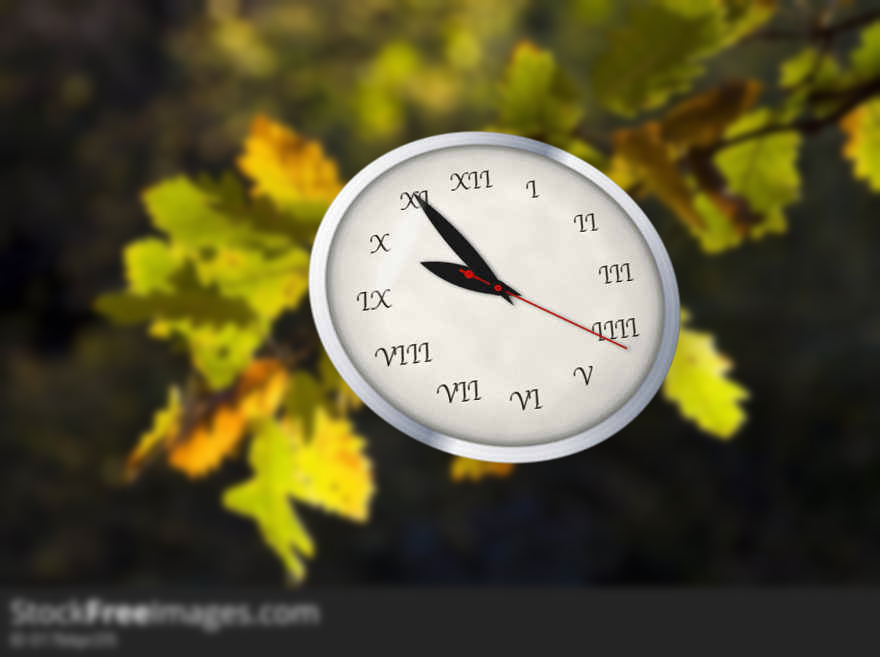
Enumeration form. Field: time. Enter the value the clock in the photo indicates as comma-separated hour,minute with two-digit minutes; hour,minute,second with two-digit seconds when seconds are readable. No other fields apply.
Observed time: 9,55,21
